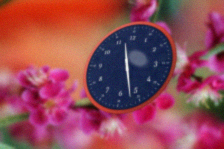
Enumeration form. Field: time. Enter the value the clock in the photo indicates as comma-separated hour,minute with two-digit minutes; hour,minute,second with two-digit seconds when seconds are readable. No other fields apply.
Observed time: 11,27
